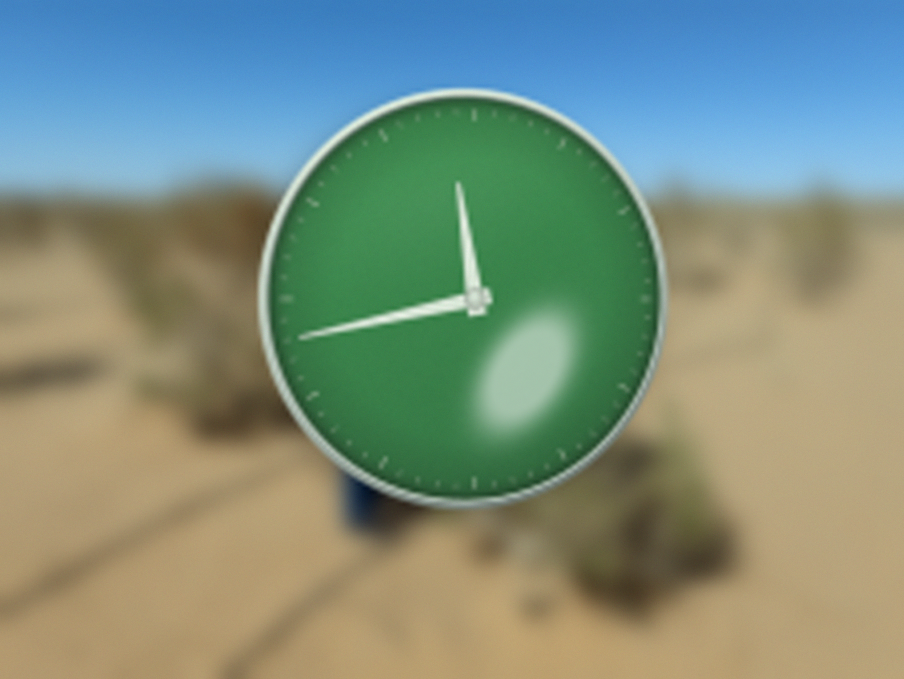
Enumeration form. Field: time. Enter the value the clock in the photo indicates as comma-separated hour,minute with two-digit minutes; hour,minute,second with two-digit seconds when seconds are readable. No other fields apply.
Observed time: 11,43
